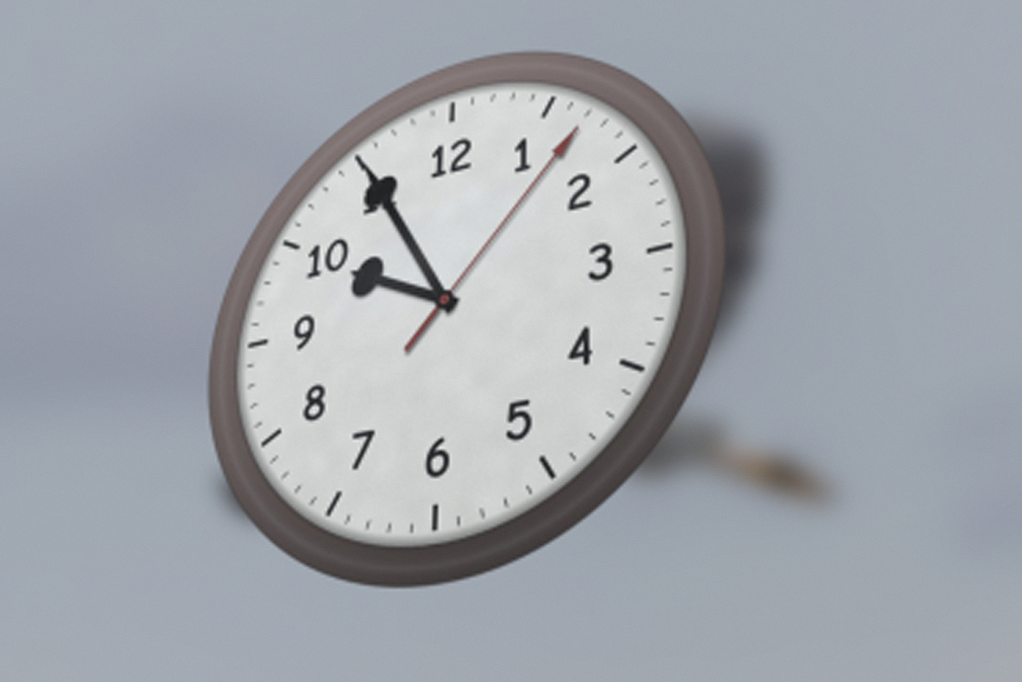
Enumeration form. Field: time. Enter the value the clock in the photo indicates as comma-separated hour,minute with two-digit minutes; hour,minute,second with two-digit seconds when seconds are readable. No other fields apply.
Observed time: 9,55,07
